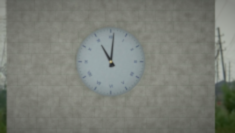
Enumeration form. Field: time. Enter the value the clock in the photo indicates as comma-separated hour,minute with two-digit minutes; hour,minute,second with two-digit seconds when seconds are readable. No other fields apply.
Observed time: 11,01
